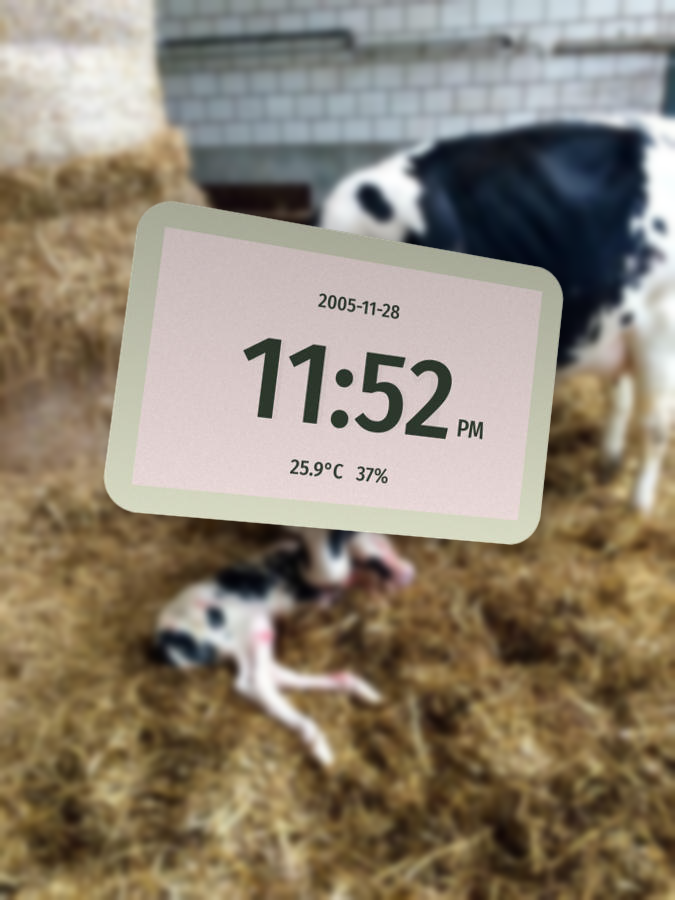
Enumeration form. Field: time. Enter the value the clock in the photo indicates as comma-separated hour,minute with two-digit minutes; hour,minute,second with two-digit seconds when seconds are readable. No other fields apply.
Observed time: 11,52
